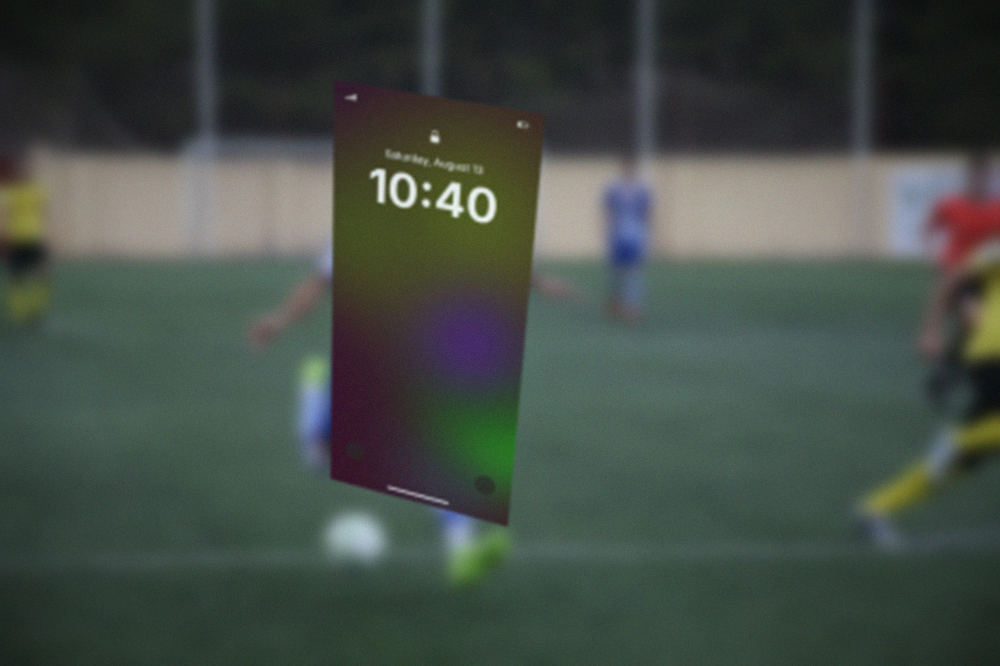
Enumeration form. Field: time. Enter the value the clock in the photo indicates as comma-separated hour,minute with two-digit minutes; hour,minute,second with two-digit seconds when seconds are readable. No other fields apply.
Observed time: 10,40
